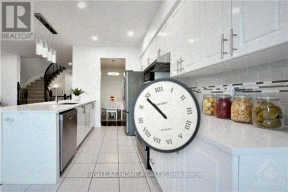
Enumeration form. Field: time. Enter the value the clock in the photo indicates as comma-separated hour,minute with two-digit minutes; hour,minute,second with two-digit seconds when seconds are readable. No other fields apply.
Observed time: 10,54
